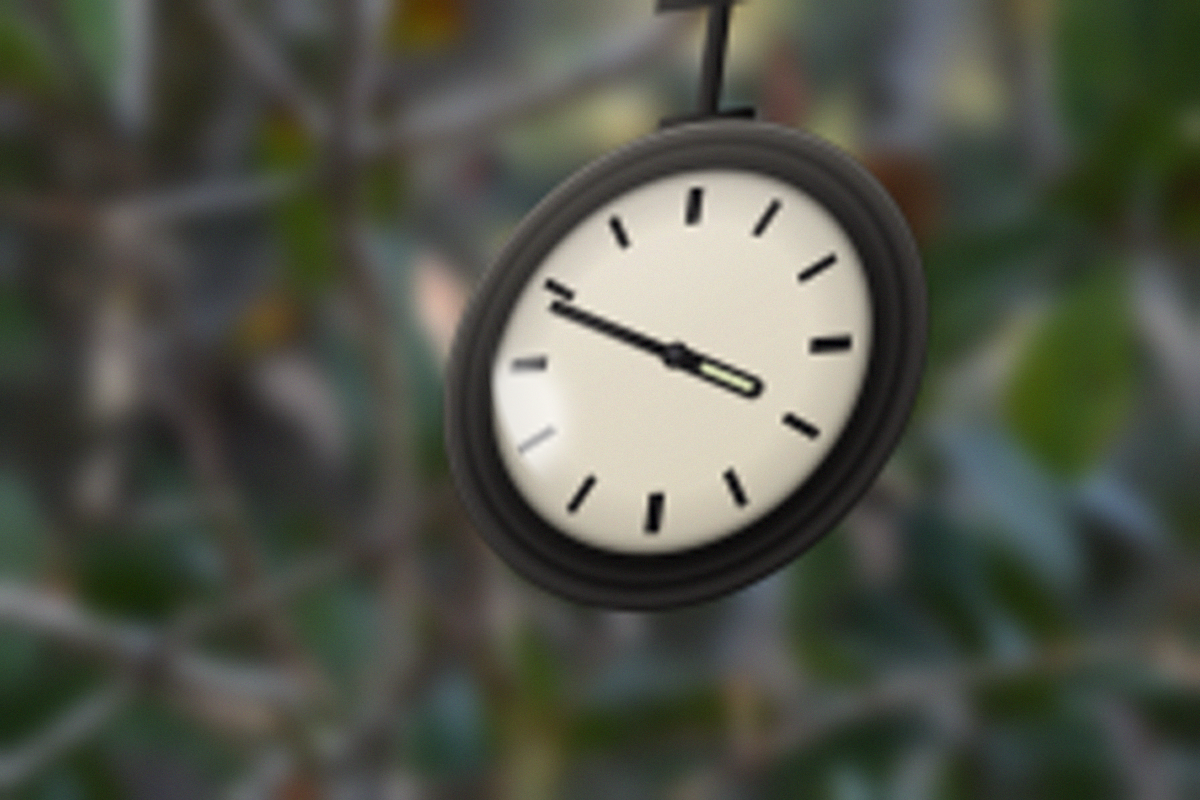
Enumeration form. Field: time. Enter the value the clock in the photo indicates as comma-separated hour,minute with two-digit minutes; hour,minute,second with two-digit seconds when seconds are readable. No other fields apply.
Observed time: 3,49
